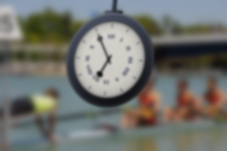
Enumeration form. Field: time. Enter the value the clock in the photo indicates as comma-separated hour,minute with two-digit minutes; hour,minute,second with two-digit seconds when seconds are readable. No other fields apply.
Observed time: 6,55
